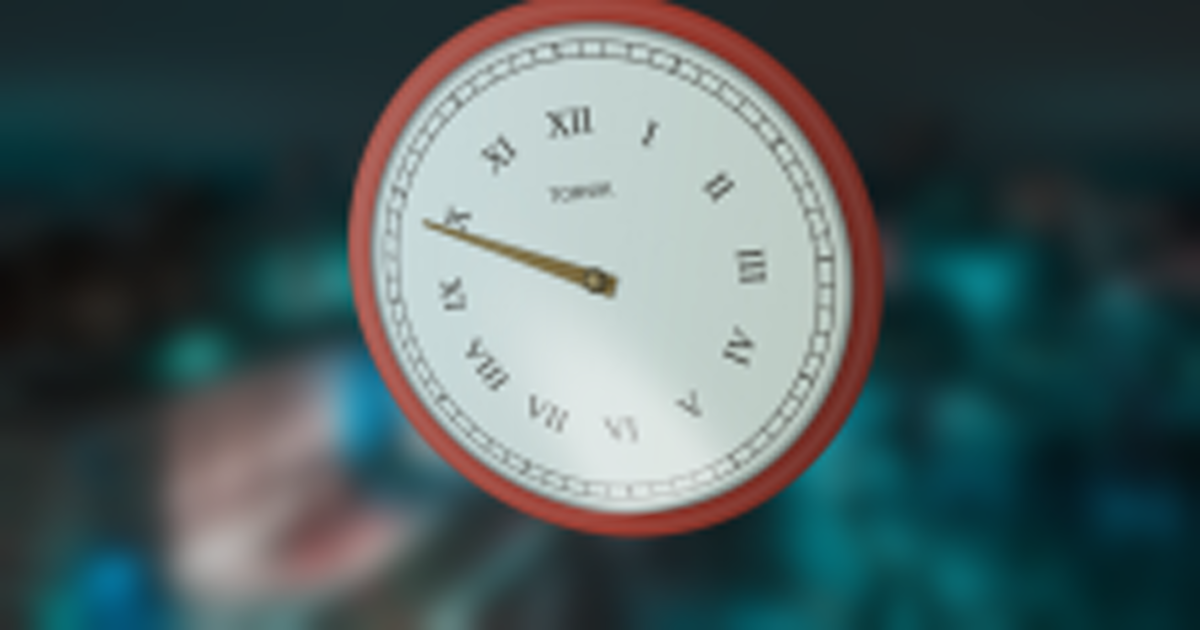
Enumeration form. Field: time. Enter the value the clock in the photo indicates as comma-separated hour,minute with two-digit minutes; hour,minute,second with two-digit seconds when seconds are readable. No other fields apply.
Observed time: 9,49
